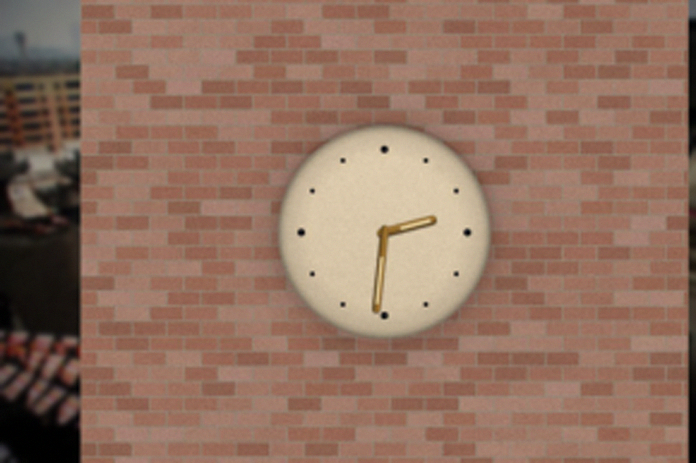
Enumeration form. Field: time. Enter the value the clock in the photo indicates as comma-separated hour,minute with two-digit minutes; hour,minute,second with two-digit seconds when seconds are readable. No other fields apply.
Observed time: 2,31
